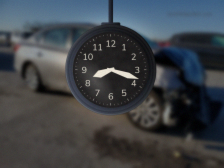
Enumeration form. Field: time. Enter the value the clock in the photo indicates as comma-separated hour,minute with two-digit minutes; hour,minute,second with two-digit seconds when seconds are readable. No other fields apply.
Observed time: 8,18
